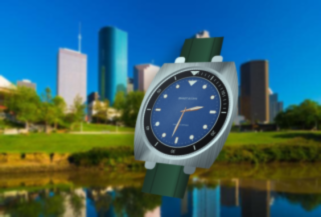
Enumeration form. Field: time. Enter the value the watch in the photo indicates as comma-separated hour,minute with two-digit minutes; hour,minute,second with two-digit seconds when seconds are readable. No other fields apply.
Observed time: 2,32
